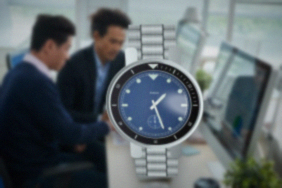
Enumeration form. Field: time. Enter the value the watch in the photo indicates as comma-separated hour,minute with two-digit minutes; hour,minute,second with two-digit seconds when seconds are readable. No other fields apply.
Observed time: 1,27
